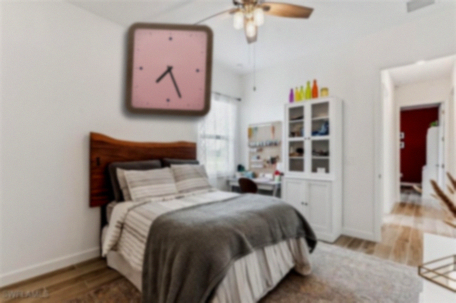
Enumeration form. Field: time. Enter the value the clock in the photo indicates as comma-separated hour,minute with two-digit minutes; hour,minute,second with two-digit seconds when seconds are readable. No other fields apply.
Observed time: 7,26
